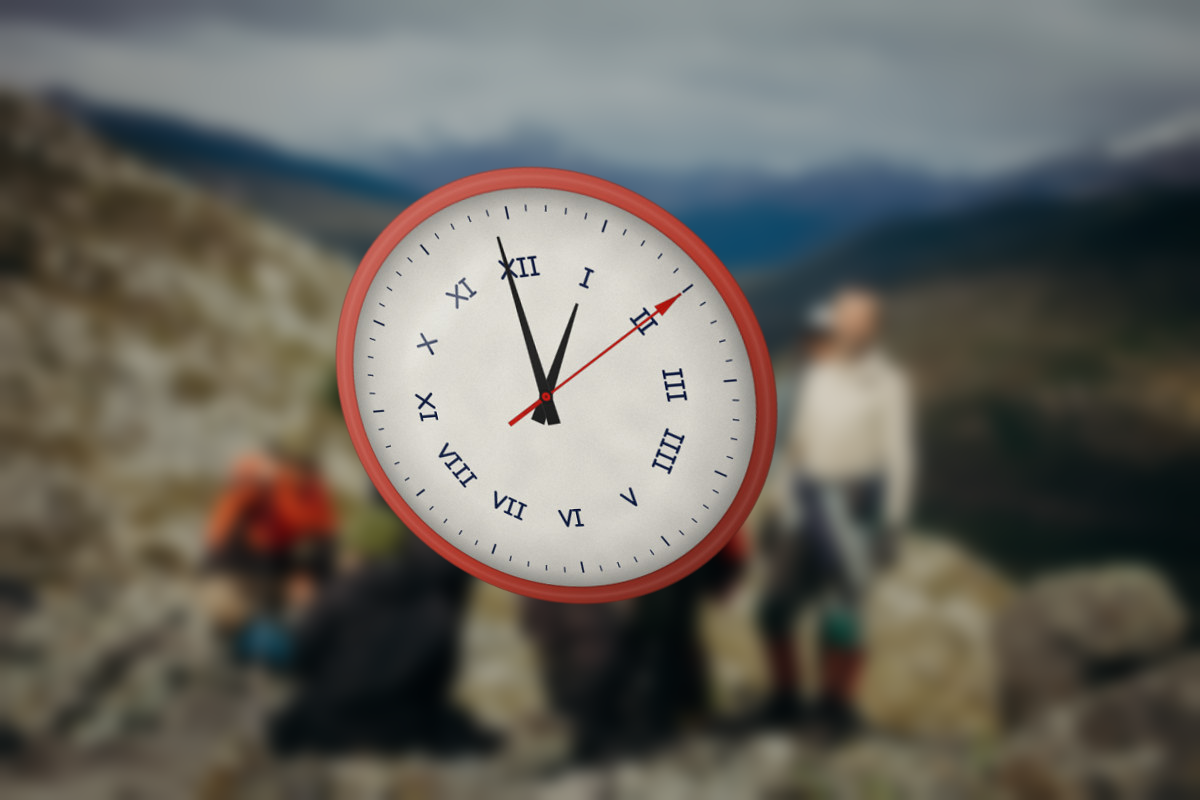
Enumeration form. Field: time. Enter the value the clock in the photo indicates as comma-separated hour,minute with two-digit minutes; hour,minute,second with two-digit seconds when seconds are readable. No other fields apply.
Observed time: 12,59,10
